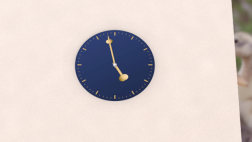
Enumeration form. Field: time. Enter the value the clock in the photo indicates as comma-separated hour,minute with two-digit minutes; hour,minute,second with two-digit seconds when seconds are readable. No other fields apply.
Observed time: 4,58
